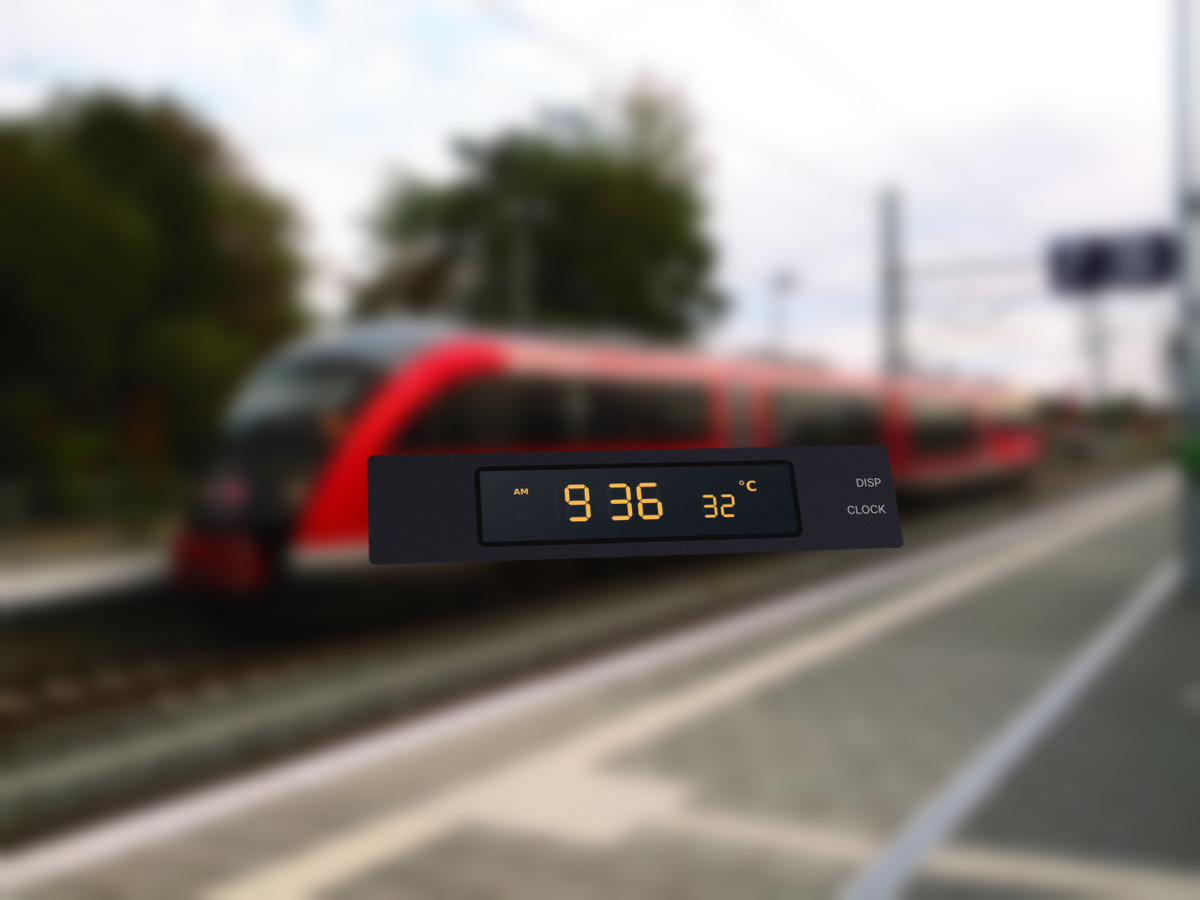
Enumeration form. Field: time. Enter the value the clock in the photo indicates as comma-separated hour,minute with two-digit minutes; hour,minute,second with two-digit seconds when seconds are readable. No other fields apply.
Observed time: 9,36
